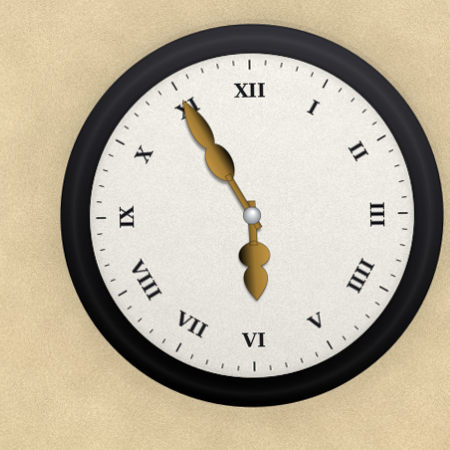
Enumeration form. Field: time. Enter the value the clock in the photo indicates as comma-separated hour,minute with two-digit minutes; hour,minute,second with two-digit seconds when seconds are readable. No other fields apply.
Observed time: 5,55
